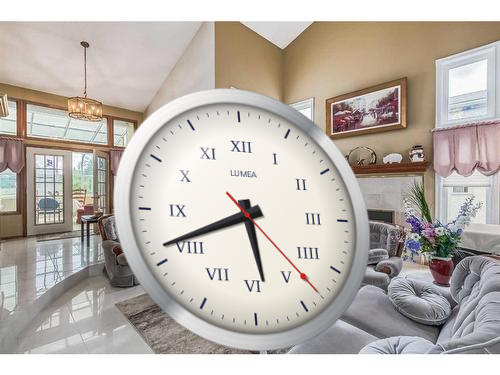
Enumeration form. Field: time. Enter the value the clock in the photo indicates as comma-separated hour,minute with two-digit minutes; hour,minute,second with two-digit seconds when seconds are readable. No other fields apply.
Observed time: 5,41,23
